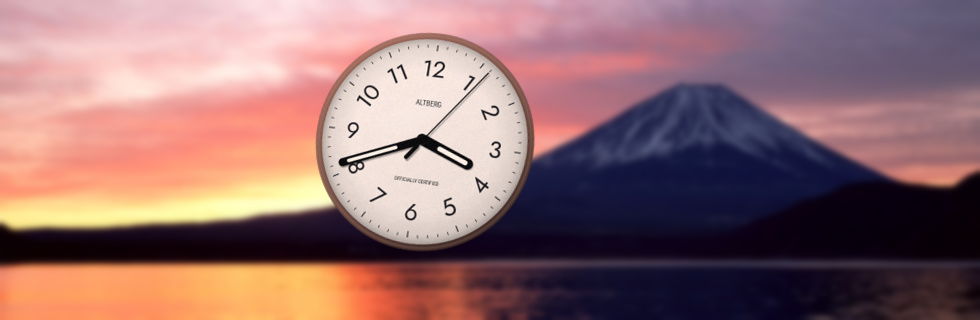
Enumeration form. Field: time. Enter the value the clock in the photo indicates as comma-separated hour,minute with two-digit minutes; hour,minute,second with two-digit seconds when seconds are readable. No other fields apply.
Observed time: 3,41,06
